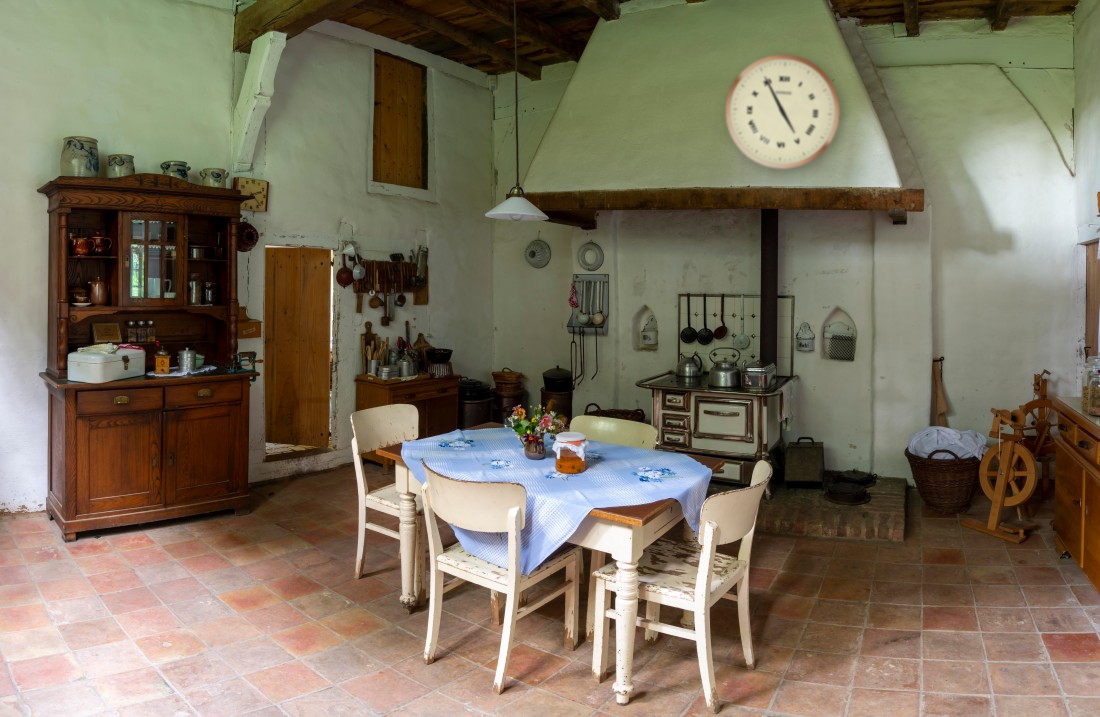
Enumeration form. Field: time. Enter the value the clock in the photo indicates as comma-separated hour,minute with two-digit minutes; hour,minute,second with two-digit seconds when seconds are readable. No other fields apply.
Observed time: 4,55
